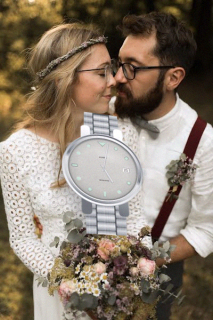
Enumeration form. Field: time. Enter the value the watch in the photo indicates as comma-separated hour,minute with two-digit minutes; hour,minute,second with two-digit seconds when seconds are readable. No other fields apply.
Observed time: 5,02
